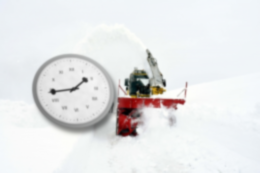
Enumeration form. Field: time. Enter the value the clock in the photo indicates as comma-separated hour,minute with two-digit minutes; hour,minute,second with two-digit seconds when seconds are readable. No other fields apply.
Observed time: 1,44
